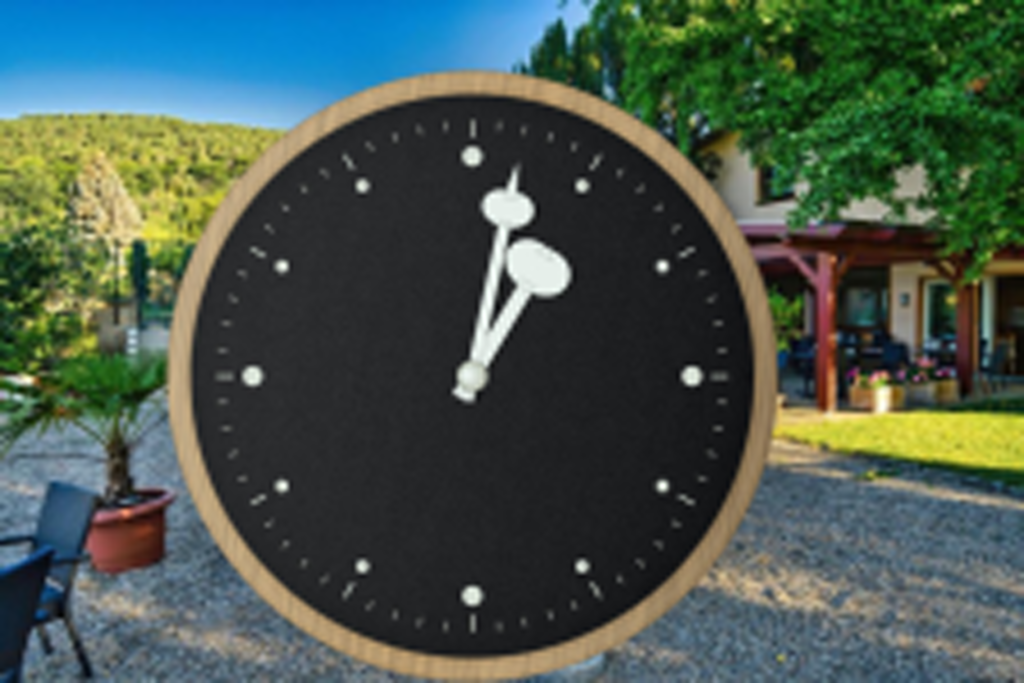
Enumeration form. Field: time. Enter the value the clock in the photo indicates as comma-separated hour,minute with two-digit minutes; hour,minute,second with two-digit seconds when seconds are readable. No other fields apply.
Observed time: 1,02
